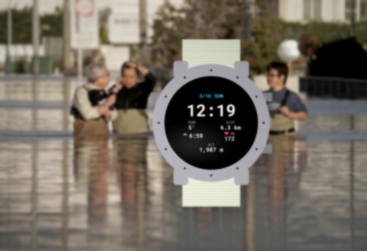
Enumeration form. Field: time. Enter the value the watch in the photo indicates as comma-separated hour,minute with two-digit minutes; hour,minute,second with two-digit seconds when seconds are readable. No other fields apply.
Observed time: 12,19
